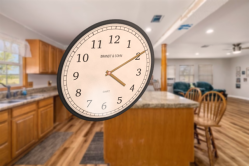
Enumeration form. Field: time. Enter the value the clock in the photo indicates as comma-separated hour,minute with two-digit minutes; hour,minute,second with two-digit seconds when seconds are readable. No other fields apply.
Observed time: 4,10
